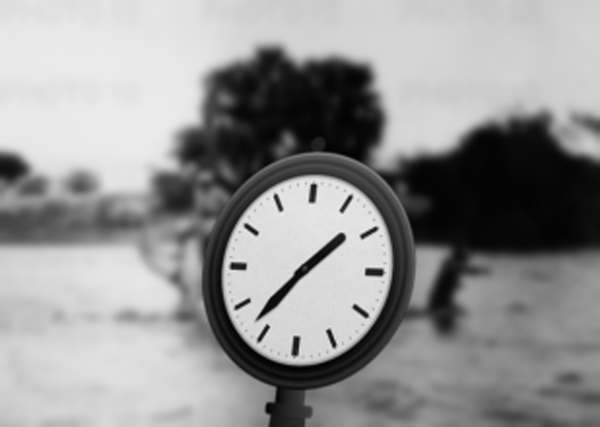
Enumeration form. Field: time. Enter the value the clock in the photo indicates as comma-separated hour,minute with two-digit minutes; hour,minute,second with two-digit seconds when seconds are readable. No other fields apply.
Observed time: 1,37
